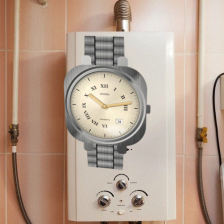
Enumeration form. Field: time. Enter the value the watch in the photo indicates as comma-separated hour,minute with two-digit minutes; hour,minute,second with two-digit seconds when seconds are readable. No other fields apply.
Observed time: 10,13
